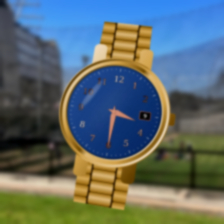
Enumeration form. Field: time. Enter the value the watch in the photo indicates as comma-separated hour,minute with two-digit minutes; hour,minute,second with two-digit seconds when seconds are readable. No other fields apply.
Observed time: 3,30
